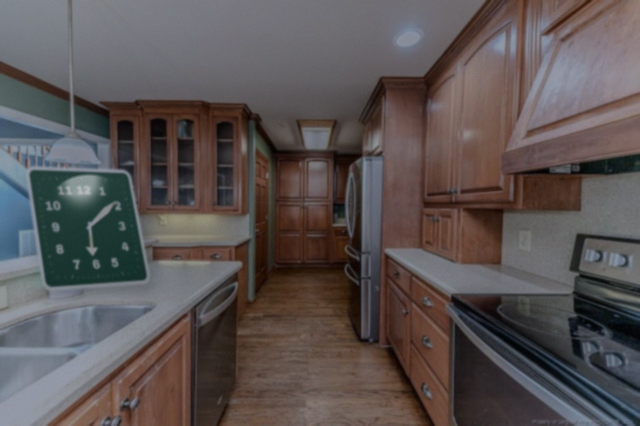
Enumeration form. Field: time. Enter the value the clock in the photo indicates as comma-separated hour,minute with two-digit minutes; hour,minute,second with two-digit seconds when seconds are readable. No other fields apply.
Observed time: 6,09
